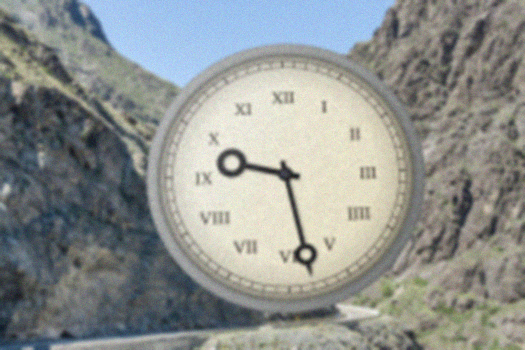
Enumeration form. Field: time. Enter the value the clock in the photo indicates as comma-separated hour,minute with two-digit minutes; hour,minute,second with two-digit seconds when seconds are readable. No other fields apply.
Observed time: 9,28
